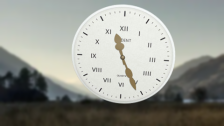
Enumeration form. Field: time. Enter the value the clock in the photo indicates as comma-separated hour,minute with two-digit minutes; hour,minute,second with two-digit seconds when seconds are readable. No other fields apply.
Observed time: 11,26
